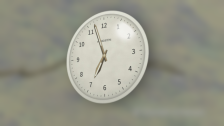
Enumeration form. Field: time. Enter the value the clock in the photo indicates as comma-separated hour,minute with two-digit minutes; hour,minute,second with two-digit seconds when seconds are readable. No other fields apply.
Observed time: 6,57
